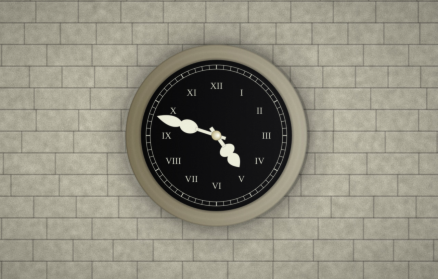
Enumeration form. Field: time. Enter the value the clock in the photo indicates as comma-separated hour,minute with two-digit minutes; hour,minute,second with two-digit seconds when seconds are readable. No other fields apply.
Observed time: 4,48
